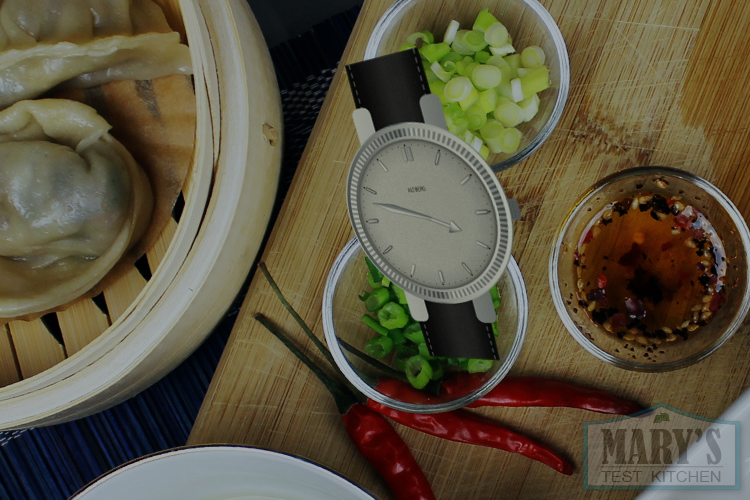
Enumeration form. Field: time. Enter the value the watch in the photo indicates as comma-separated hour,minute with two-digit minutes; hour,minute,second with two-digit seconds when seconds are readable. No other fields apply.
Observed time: 3,48
